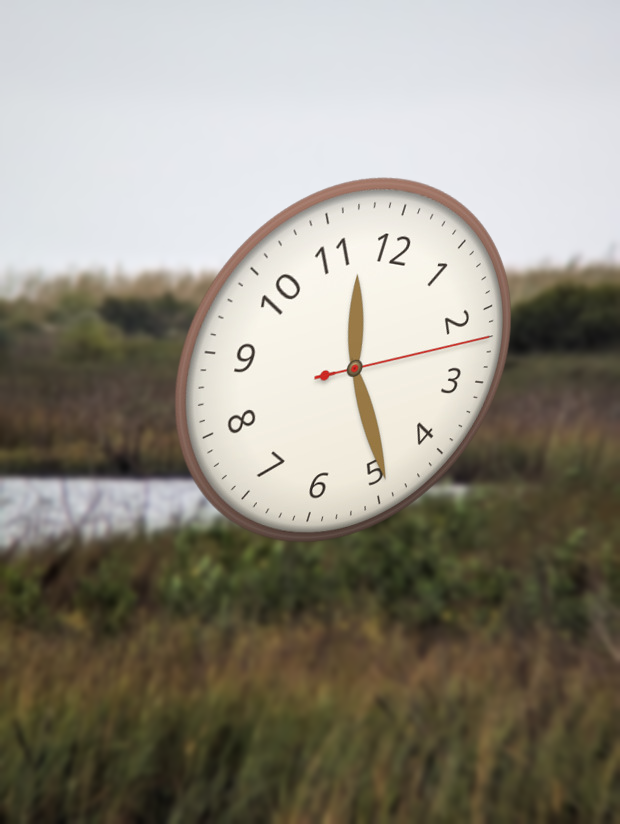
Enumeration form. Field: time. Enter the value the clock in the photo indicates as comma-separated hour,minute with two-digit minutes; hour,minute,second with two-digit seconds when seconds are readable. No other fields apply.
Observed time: 11,24,12
